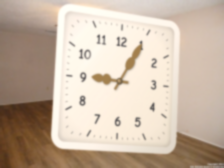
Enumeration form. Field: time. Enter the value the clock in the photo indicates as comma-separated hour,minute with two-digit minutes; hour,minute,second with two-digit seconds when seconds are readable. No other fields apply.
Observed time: 9,05
